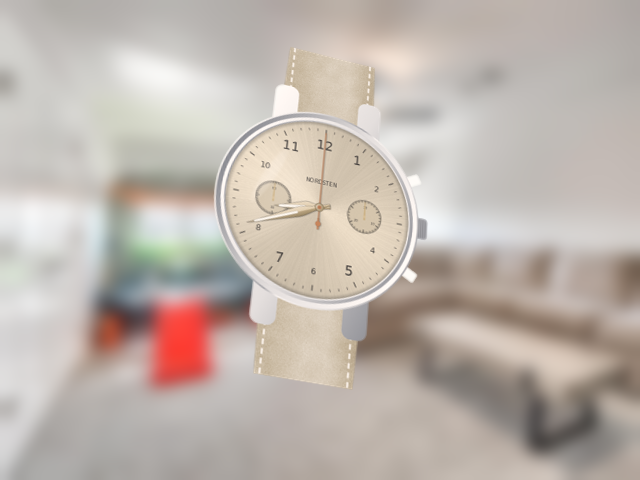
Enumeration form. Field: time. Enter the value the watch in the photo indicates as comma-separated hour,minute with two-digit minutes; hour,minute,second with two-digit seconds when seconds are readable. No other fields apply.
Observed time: 8,41
